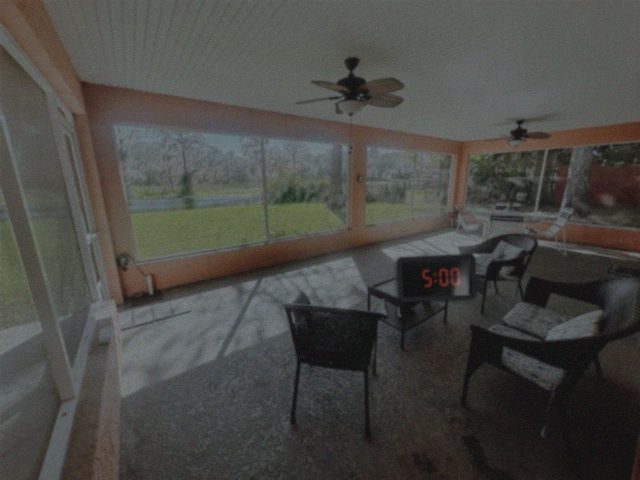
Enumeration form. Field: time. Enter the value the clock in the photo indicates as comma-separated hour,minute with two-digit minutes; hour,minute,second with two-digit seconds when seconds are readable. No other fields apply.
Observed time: 5,00
